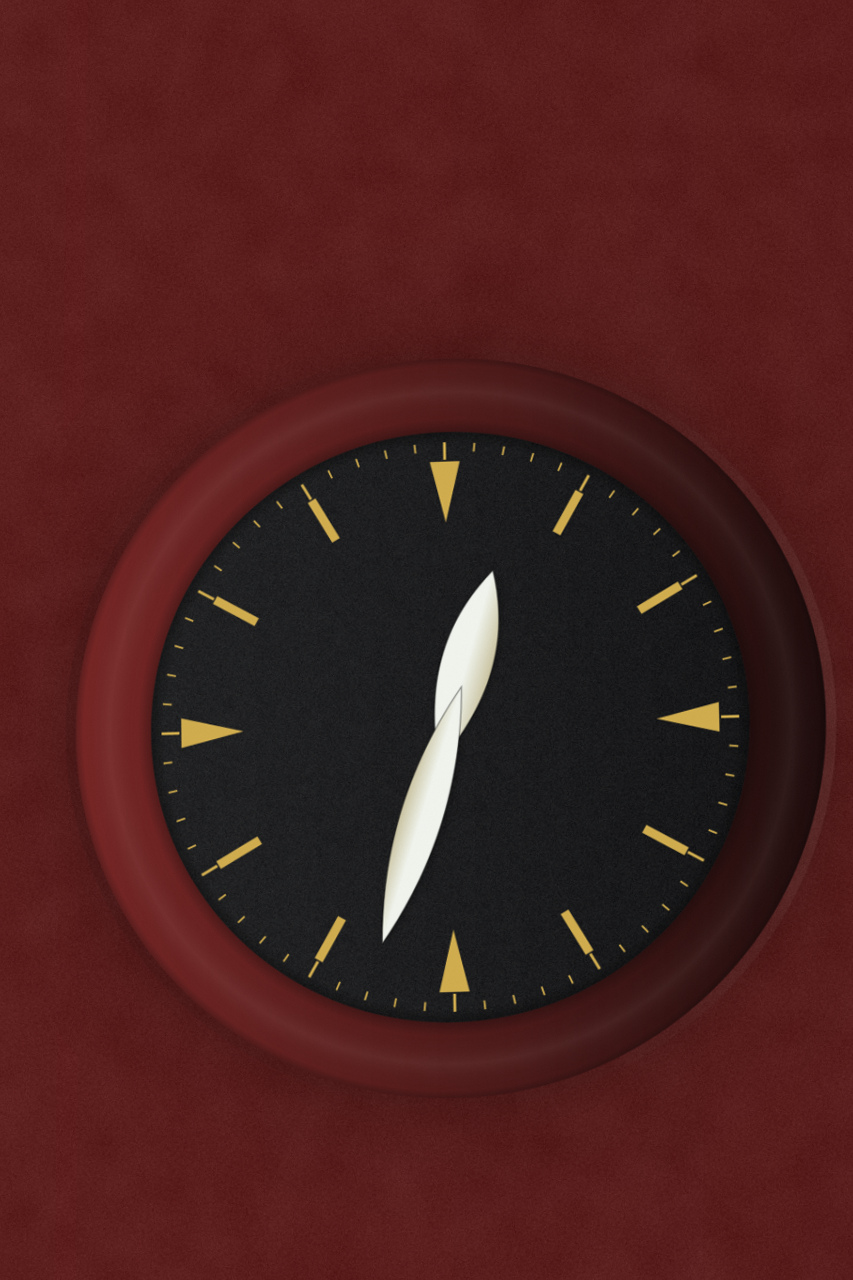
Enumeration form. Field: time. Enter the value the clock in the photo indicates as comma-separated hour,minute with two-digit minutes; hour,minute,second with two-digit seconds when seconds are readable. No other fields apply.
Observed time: 12,33
